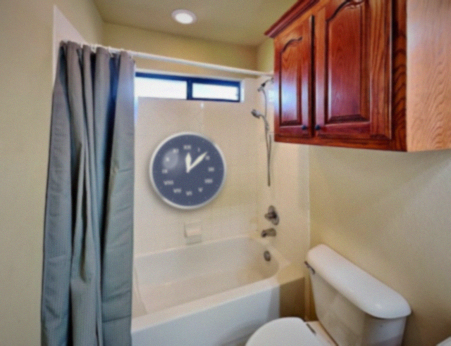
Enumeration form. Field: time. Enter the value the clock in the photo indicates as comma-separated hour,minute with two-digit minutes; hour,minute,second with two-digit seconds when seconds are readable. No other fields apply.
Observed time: 12,08
